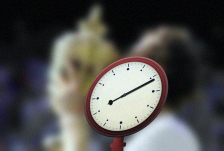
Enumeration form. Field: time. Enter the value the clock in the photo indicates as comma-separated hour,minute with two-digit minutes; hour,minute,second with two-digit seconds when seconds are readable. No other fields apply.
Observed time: 8,11
